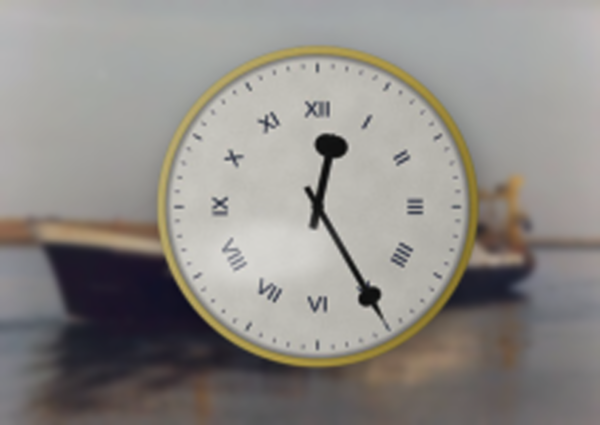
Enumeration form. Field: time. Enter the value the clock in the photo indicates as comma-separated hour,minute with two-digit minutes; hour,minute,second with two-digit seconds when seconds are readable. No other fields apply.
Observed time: 12,25
